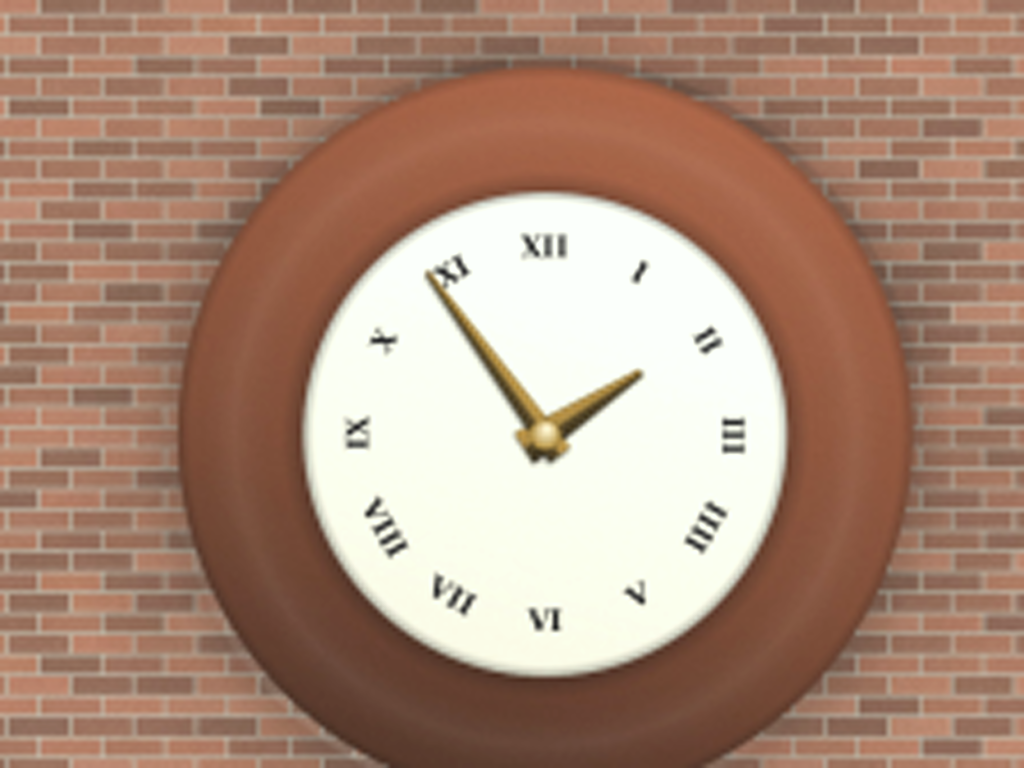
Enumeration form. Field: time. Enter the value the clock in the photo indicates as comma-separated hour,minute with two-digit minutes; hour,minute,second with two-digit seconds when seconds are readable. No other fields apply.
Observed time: 1,54
